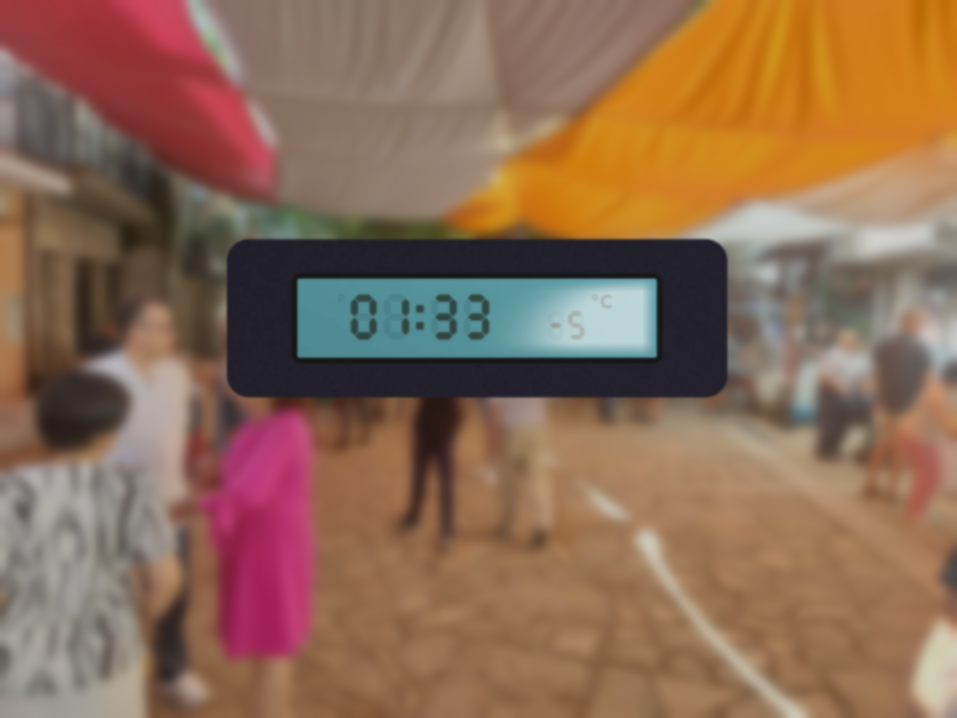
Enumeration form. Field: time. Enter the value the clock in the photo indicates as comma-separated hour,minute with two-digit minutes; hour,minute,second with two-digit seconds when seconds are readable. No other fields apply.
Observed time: 1,33
